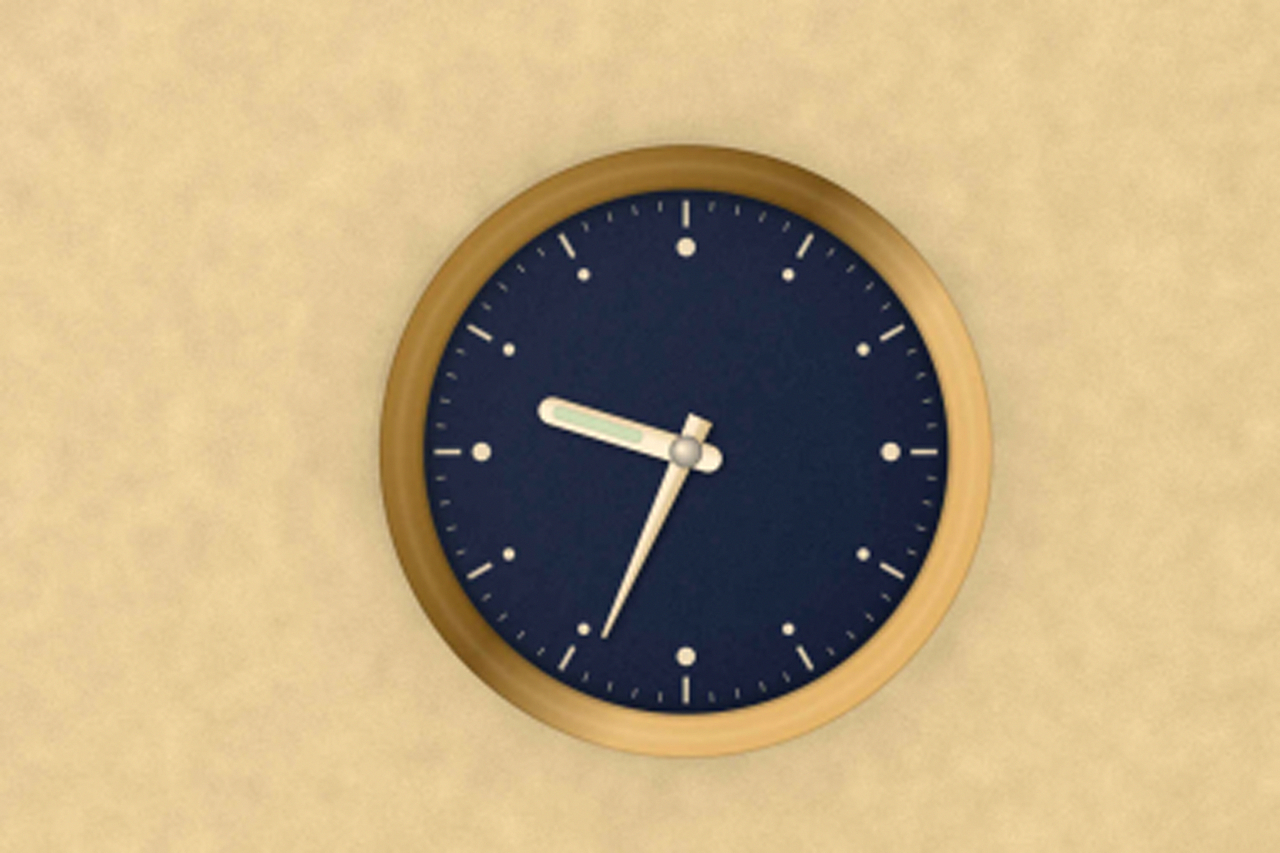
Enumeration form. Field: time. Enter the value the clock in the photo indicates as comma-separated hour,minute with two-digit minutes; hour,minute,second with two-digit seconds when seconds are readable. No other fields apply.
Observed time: 9,34
